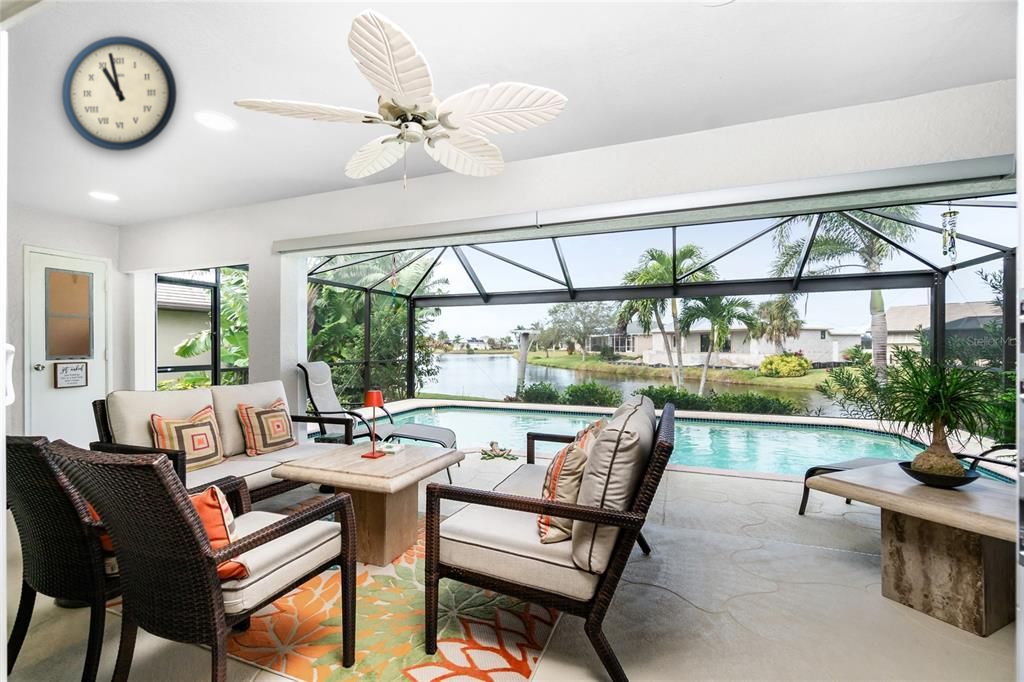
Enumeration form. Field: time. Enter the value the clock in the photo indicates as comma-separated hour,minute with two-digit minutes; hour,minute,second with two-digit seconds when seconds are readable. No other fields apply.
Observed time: 10,58
